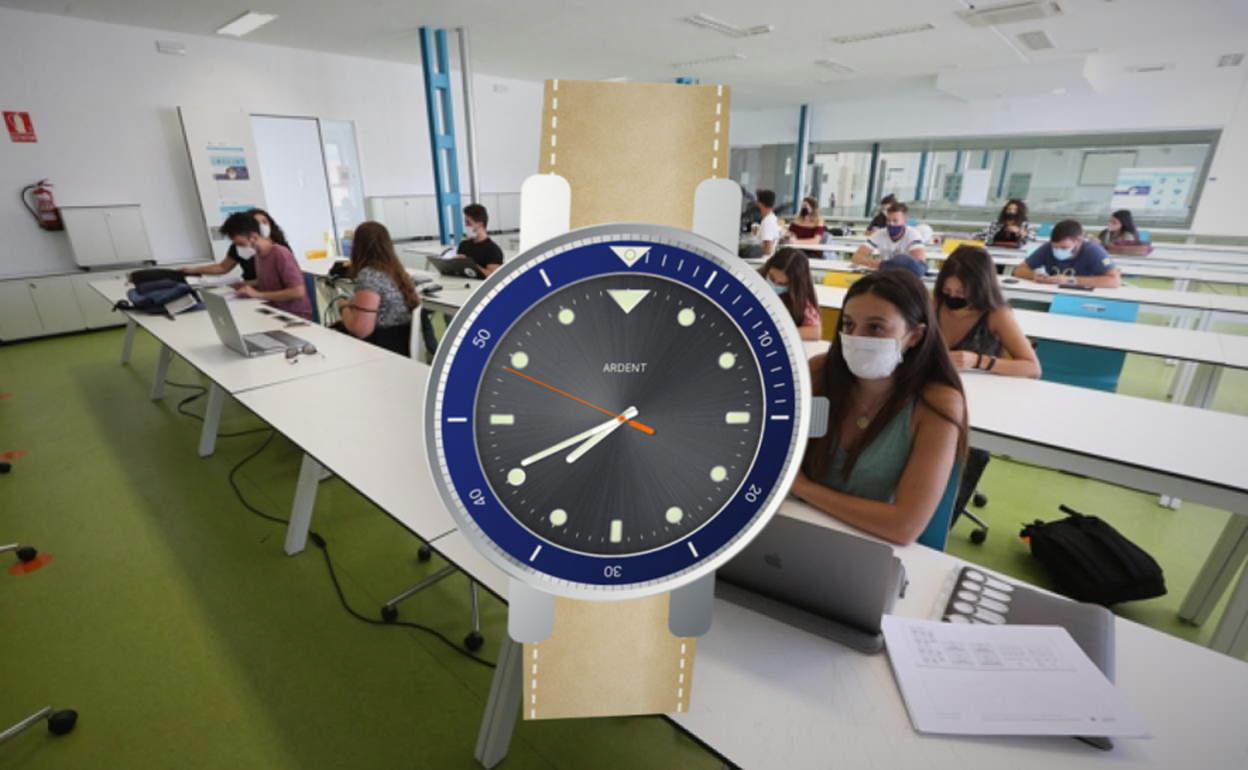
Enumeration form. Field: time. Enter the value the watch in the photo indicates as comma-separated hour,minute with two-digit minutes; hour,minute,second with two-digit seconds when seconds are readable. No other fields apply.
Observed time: 7,40,49
